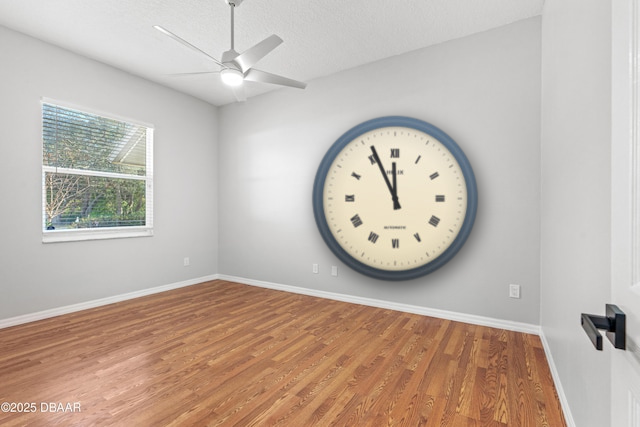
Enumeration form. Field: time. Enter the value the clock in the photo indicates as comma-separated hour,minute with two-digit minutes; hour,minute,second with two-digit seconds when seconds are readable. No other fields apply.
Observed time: 11,56
